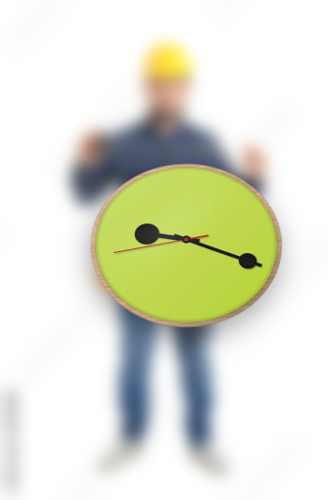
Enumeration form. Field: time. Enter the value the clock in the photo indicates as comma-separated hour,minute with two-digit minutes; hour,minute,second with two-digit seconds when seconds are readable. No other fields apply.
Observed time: 9,18,43
